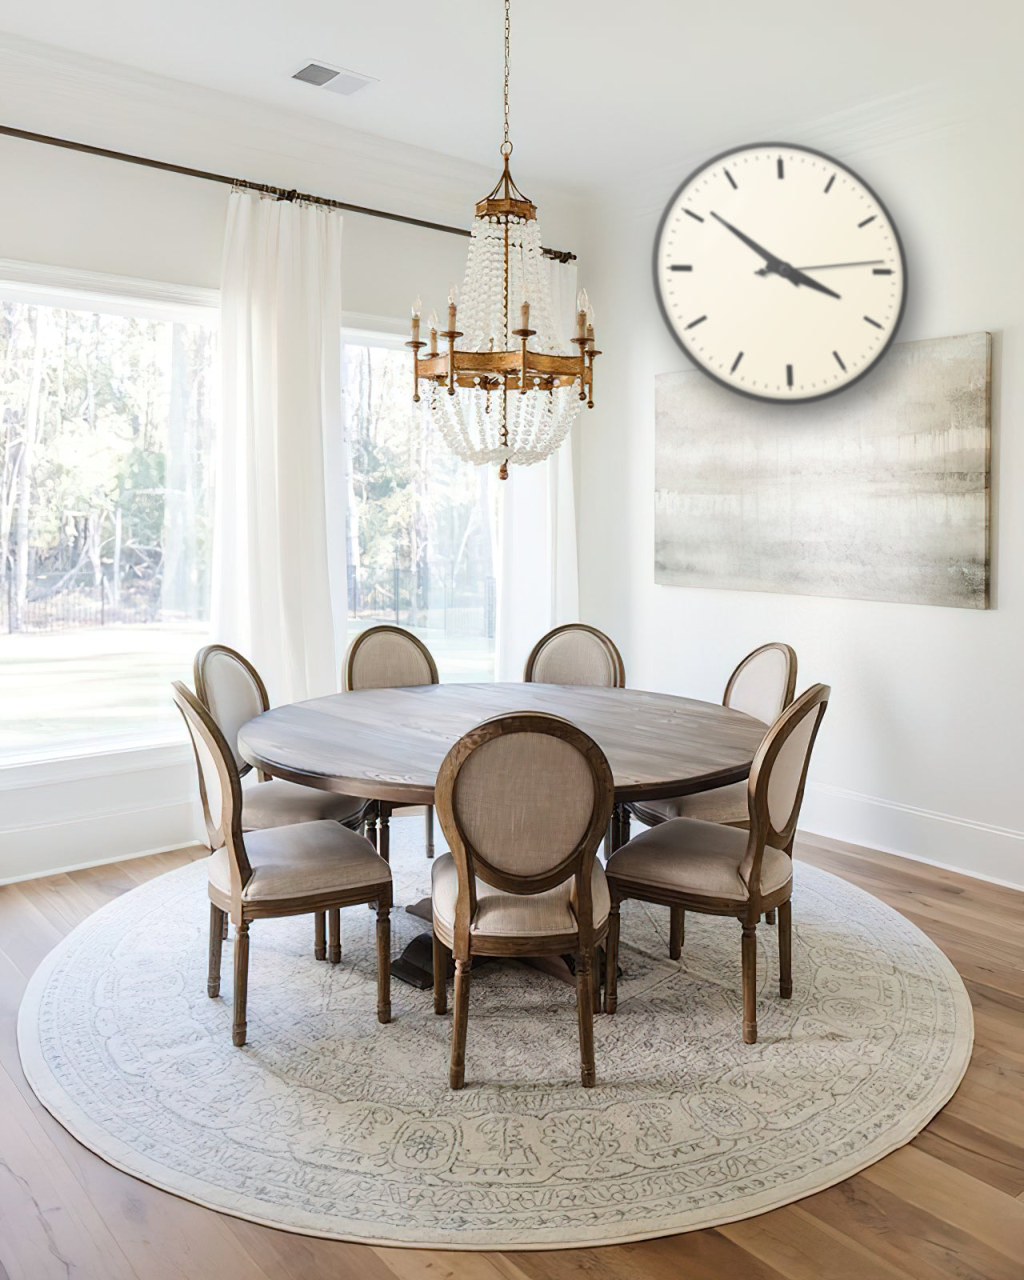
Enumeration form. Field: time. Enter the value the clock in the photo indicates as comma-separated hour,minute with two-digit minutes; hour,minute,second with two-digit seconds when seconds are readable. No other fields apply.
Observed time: 3,51,14
